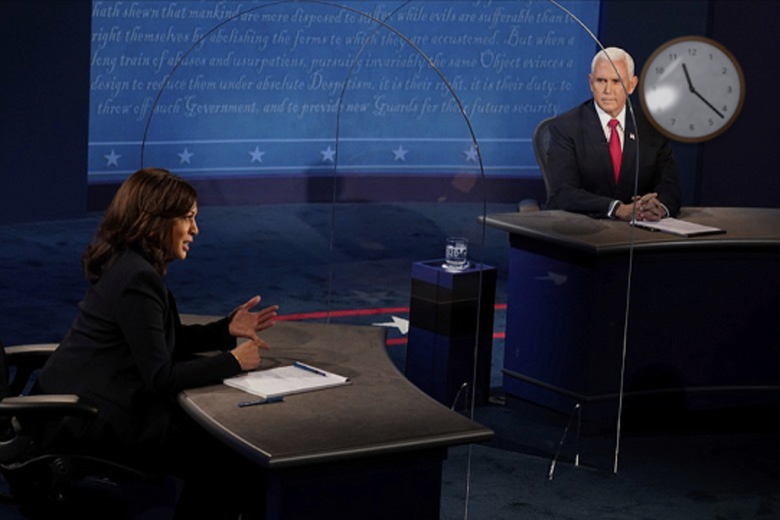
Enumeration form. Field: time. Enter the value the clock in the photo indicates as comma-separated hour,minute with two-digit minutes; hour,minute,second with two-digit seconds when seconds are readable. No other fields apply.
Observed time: 11,22
